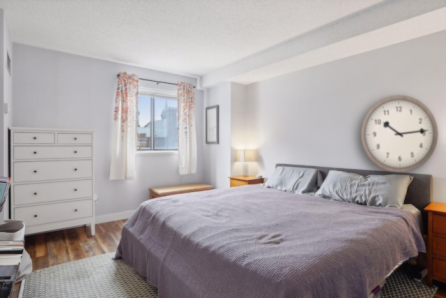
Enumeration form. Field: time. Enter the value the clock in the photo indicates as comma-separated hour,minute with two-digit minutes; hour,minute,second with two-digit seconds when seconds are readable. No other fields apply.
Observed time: 10,14
